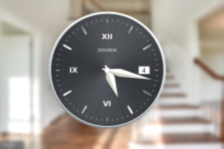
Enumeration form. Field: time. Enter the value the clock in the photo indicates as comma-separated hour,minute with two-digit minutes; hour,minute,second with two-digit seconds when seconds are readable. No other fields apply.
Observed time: 5,17
